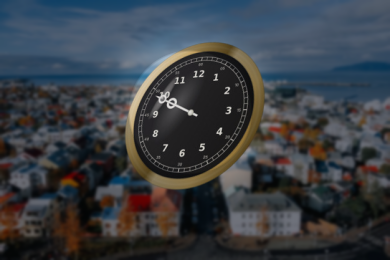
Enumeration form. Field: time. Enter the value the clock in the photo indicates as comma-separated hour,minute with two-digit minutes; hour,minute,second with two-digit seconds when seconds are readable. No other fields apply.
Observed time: 9,49
